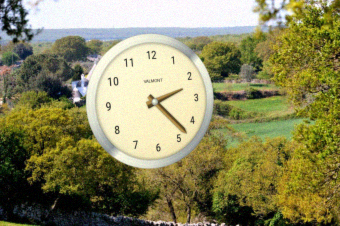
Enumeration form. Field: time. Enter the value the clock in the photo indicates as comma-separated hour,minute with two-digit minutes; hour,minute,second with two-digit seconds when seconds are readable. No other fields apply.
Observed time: 2,23
